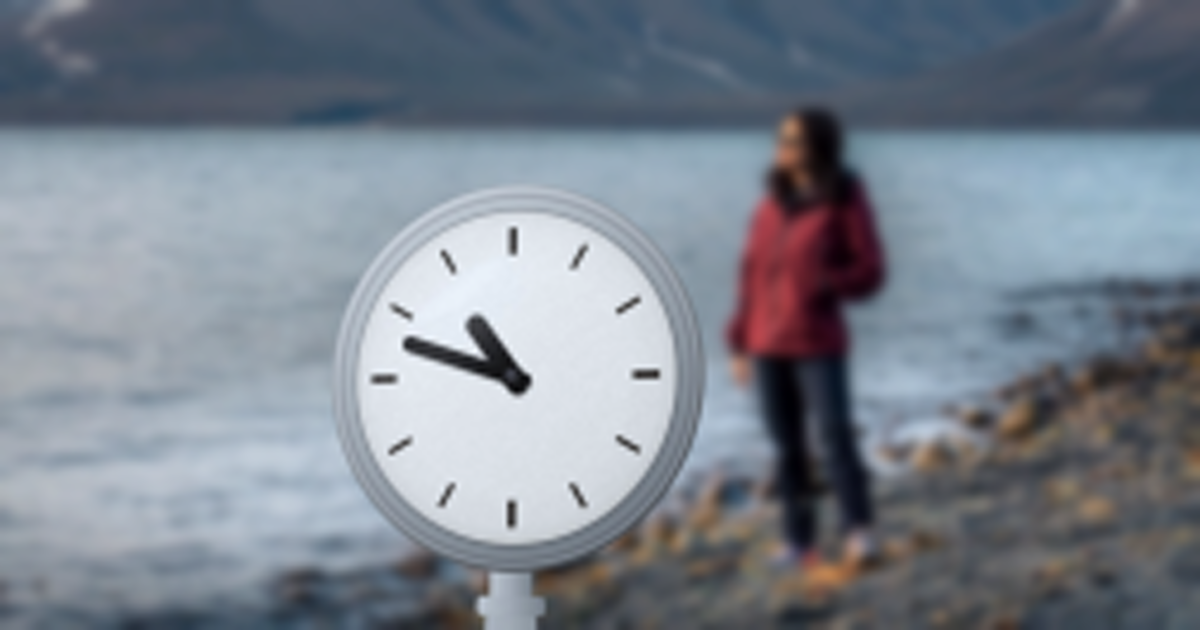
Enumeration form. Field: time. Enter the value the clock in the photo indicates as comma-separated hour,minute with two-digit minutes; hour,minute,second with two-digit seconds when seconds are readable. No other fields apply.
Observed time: 10,48
